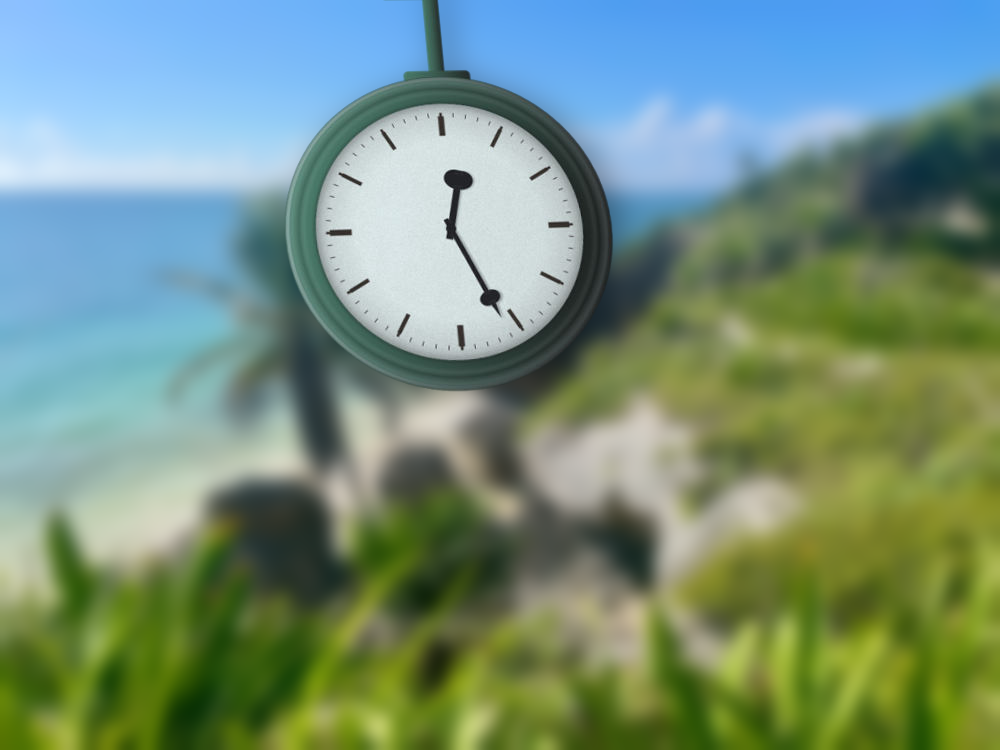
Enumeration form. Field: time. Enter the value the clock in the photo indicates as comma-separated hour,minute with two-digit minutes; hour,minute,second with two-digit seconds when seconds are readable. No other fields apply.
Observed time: 12,26
